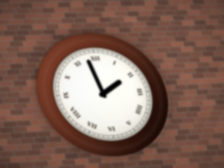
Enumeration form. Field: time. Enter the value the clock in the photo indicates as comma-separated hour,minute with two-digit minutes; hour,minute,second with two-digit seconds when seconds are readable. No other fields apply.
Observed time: 1,58
